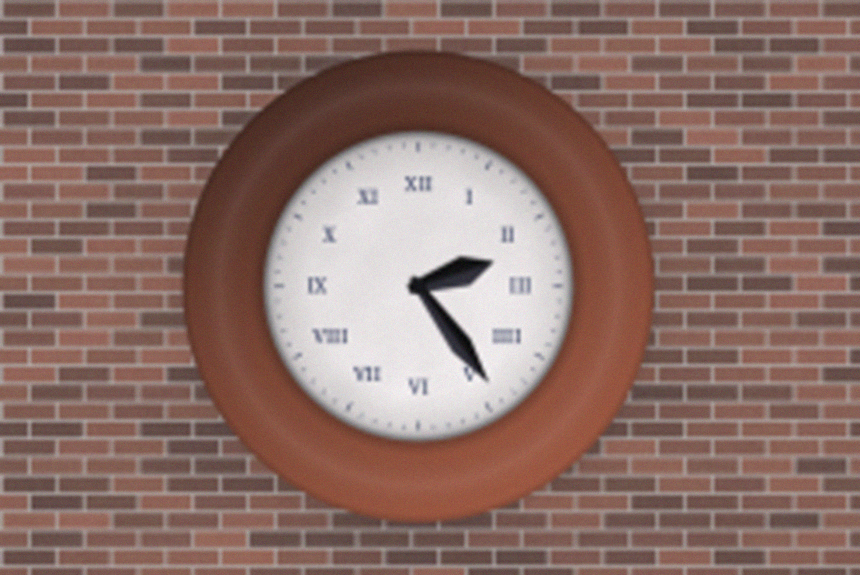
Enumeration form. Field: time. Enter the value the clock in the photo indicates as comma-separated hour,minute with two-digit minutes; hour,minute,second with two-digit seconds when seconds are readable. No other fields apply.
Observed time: 2,24
